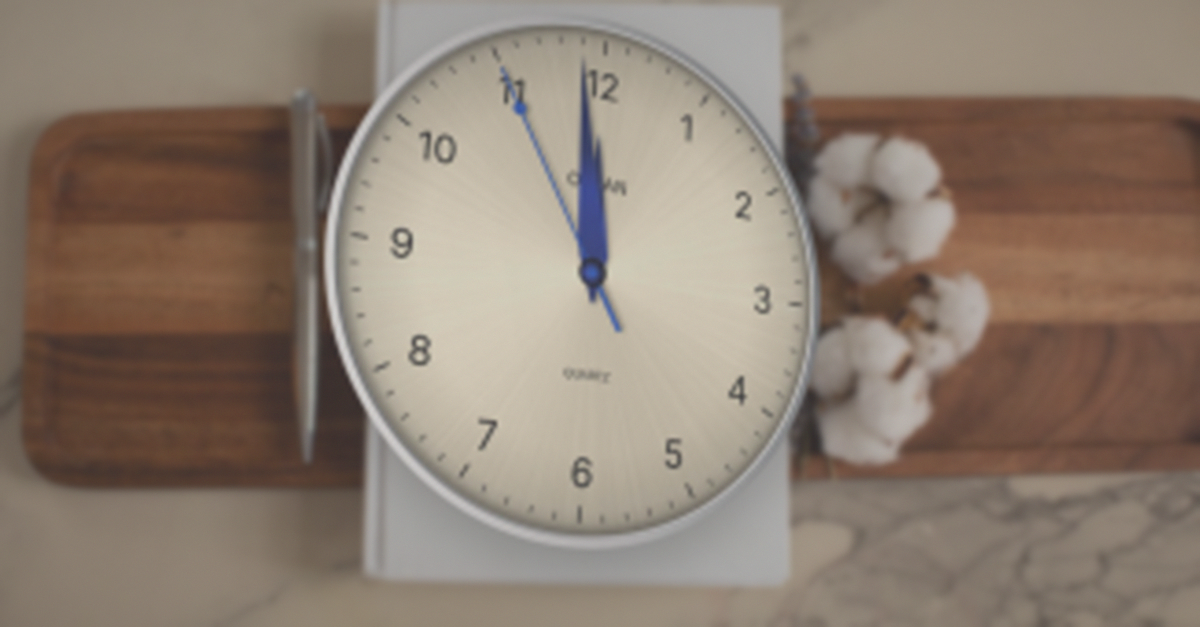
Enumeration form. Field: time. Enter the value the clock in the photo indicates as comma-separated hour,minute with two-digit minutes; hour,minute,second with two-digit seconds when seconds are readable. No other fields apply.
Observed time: 11,58,55
